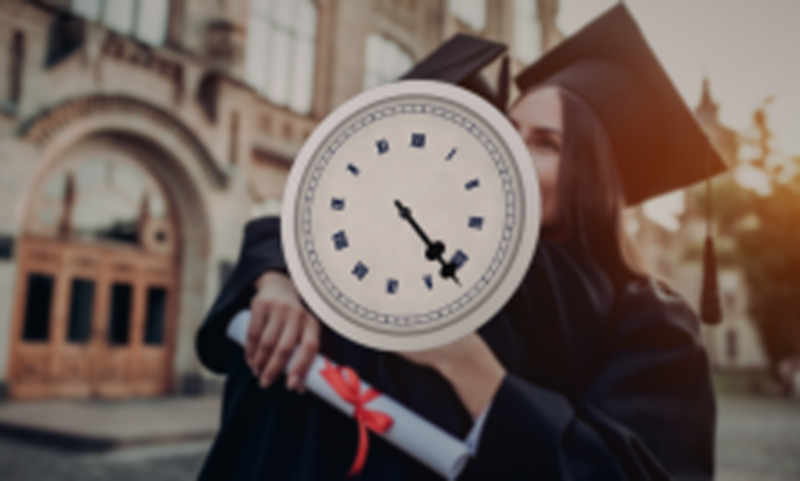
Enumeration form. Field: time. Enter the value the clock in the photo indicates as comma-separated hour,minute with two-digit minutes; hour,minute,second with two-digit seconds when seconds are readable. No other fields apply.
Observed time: 4,22
